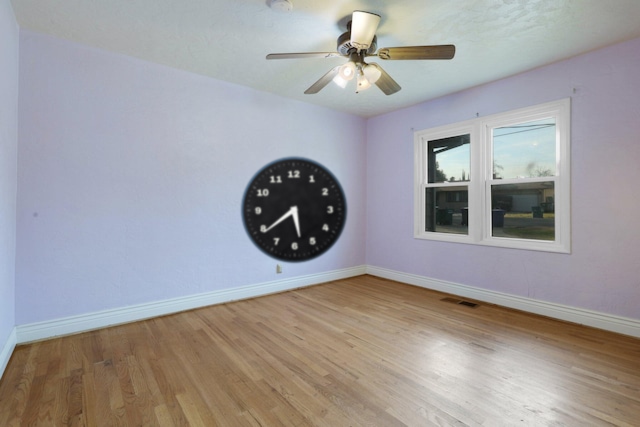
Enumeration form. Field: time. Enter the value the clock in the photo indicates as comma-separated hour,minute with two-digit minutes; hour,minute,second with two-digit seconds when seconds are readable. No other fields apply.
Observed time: 5,39
